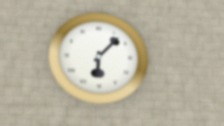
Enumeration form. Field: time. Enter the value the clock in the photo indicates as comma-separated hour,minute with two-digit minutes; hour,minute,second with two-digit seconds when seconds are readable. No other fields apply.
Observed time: 6,07
